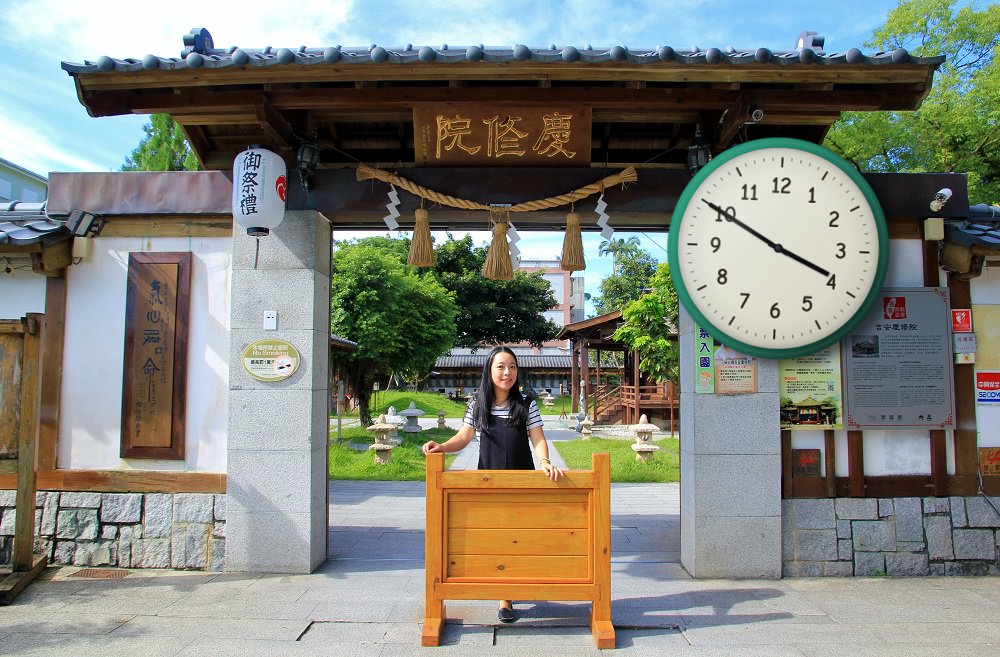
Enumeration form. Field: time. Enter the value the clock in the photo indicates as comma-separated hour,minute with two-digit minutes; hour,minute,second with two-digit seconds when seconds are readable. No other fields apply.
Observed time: 3,50
